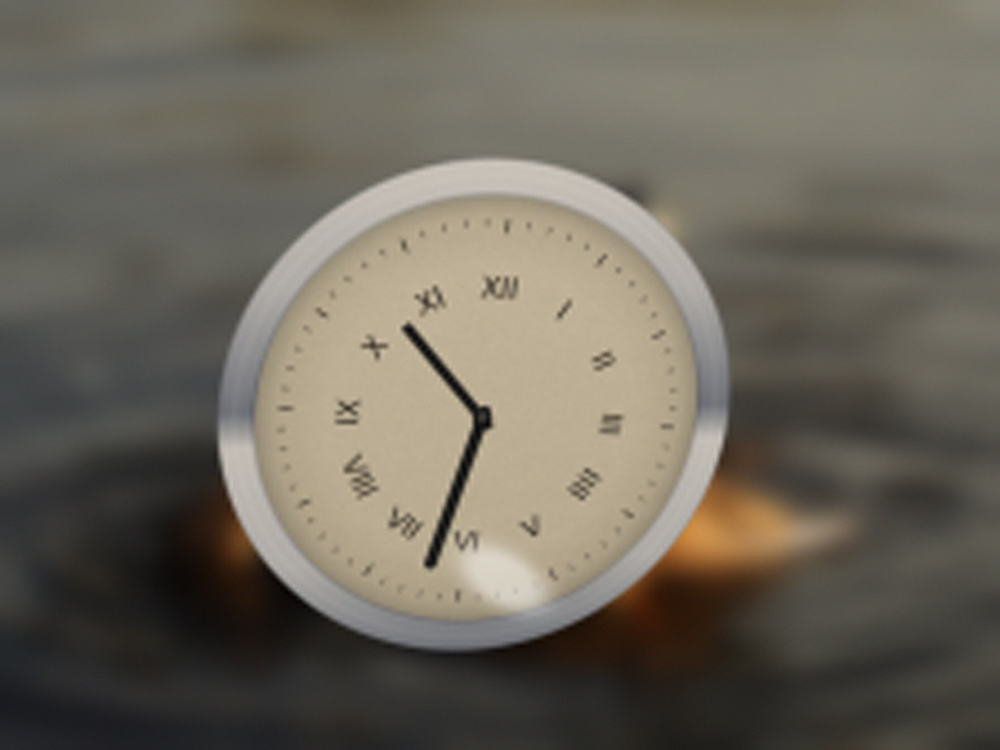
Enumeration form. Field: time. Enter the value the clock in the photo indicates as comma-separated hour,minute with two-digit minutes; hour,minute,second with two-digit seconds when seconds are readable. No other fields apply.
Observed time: 10,32
